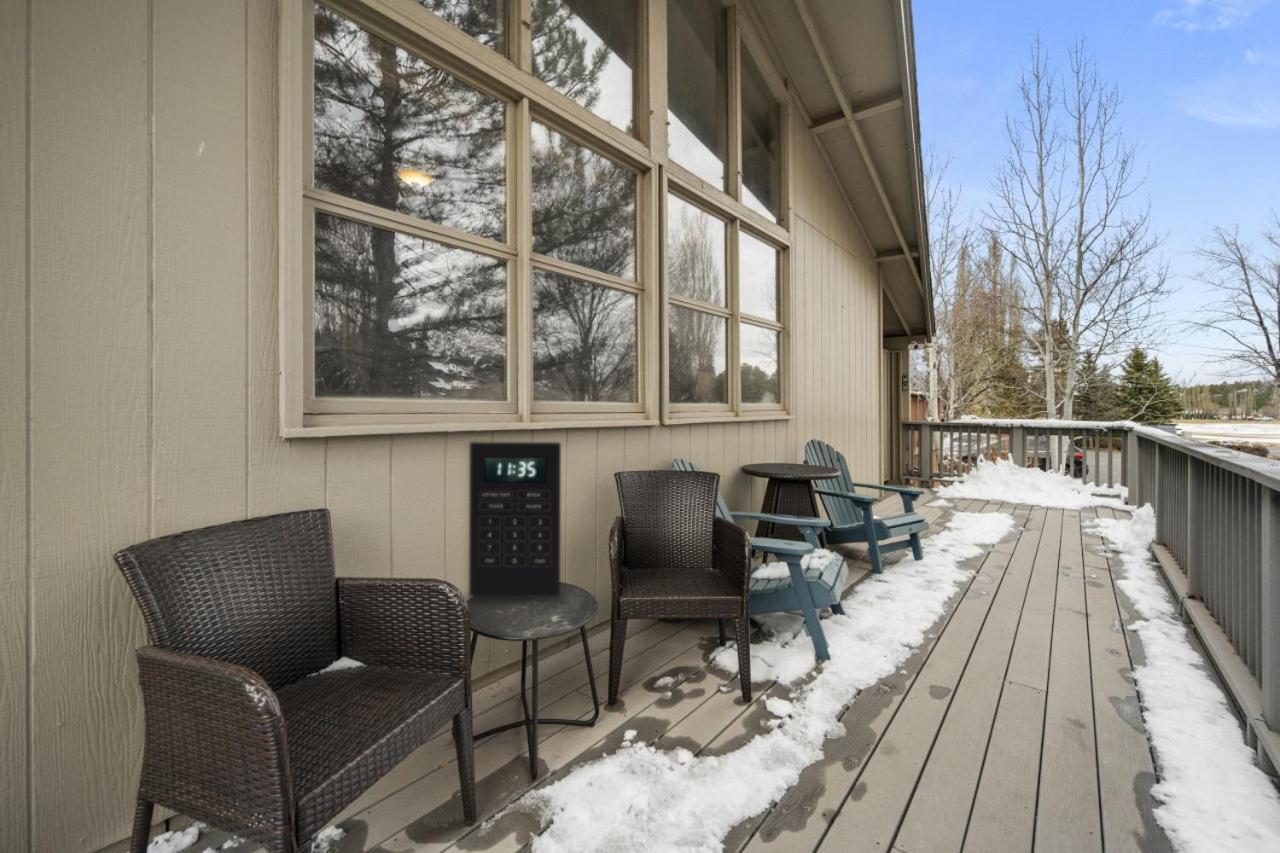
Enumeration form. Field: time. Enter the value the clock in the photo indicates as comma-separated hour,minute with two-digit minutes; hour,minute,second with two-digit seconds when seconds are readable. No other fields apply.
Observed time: 11,35
